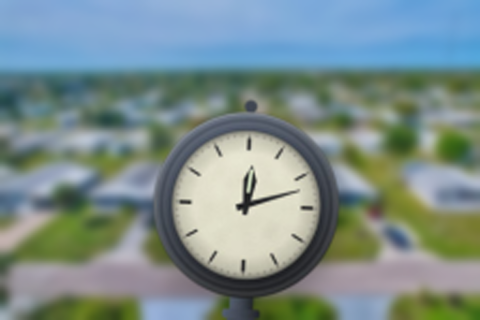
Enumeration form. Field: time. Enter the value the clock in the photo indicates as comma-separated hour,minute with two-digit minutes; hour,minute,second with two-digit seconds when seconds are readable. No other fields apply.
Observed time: 12,12
